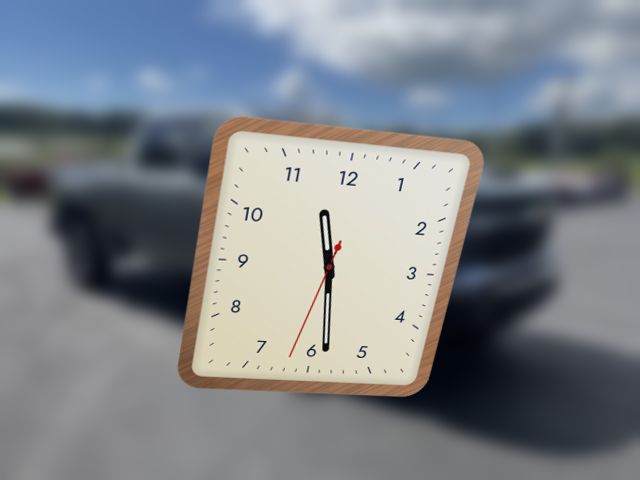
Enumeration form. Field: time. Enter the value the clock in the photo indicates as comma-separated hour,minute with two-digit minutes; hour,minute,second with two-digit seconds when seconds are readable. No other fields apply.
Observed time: 11,28,32
